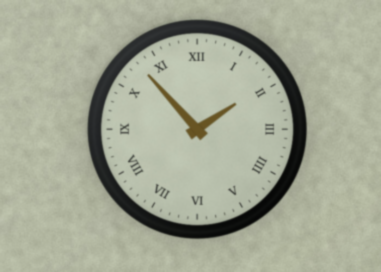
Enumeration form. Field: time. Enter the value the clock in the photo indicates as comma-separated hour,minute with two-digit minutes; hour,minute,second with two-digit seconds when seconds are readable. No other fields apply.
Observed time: 1,53
